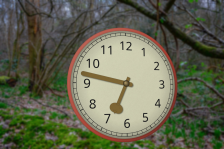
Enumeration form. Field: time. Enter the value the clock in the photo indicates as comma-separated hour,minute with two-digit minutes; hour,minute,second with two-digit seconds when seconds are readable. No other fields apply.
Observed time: 6,47
